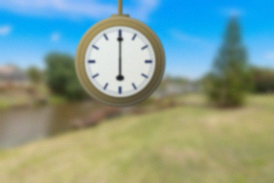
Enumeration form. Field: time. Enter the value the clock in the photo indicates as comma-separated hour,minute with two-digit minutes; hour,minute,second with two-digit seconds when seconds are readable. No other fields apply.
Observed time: 6,00
